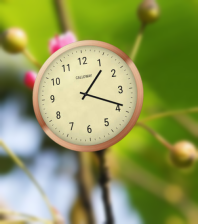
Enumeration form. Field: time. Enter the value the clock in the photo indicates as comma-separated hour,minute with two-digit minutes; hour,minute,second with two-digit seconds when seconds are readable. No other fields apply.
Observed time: 1,19
